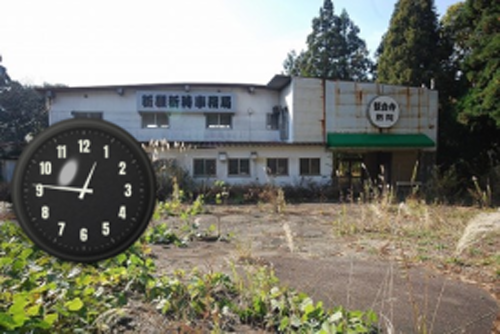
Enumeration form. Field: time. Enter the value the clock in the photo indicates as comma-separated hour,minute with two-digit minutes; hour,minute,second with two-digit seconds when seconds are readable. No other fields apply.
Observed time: 12,46
